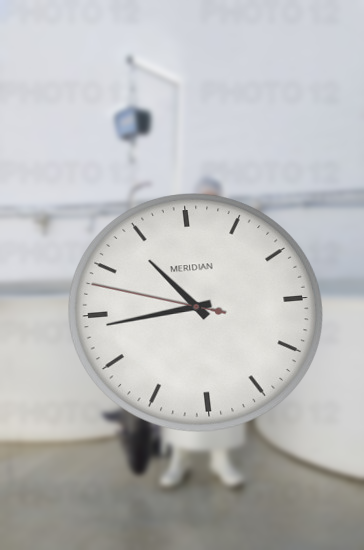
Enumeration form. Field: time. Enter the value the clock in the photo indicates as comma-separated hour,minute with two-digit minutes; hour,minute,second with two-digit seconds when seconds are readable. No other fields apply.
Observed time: 10,43,48
